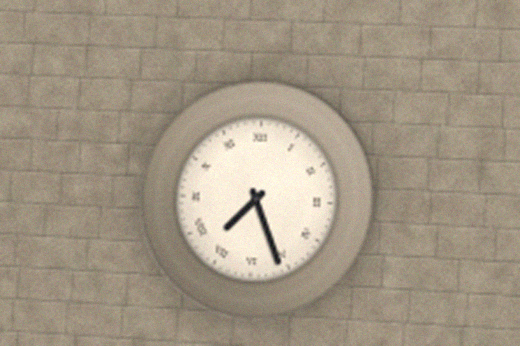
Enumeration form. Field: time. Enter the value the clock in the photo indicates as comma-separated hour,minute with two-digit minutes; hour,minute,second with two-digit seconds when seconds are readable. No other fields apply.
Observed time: 7,26
